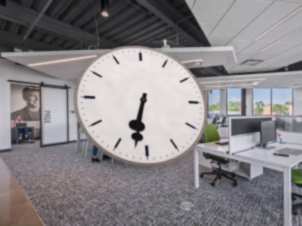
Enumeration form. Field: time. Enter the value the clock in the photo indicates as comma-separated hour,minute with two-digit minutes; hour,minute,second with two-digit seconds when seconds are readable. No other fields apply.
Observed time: 6,32
